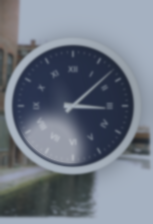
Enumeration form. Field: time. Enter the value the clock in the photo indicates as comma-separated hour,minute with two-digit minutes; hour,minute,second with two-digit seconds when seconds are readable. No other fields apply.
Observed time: 3,08
